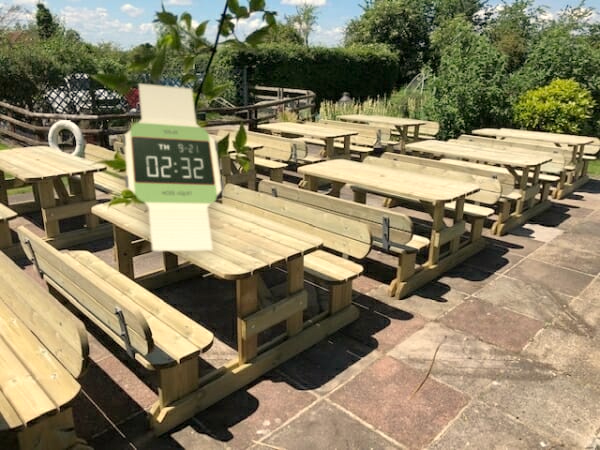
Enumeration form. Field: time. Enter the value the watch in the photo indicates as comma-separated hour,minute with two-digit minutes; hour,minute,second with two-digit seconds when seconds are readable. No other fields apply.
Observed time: 2,32
